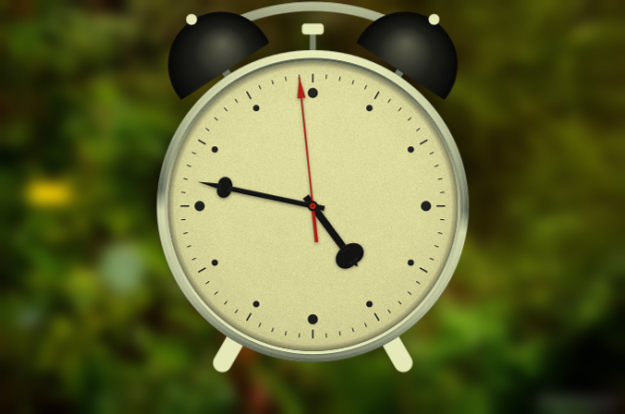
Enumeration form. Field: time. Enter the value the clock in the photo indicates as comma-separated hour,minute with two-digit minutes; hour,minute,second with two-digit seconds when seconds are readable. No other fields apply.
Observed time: 4,46,59
